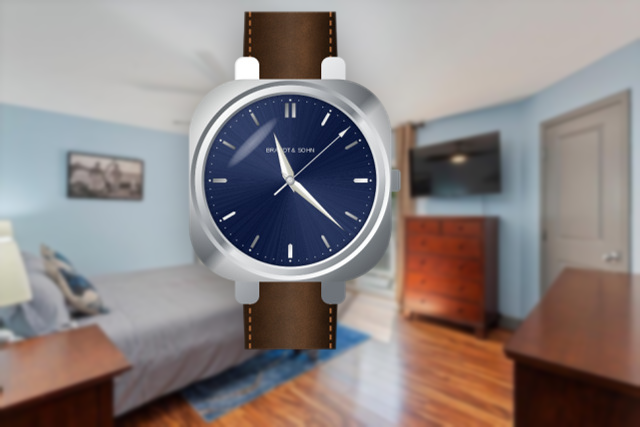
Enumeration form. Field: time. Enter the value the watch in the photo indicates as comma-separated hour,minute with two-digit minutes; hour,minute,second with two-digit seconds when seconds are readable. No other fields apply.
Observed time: 11,22,08
